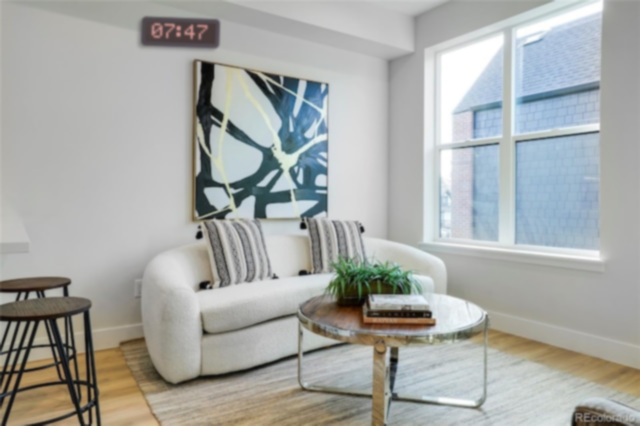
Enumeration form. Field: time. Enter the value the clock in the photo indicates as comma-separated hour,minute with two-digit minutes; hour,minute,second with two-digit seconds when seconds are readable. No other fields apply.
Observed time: 7,47
